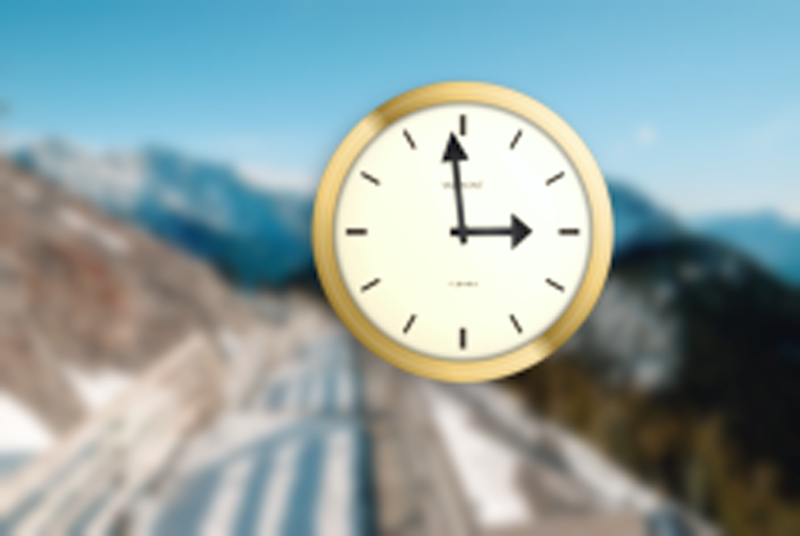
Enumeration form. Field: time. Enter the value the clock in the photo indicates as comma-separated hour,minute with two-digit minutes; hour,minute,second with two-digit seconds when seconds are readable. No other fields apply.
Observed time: 2,59
